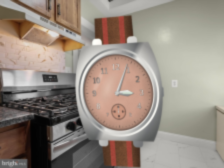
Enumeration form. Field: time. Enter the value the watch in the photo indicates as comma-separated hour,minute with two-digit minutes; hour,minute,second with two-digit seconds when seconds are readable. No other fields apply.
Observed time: 3,04
